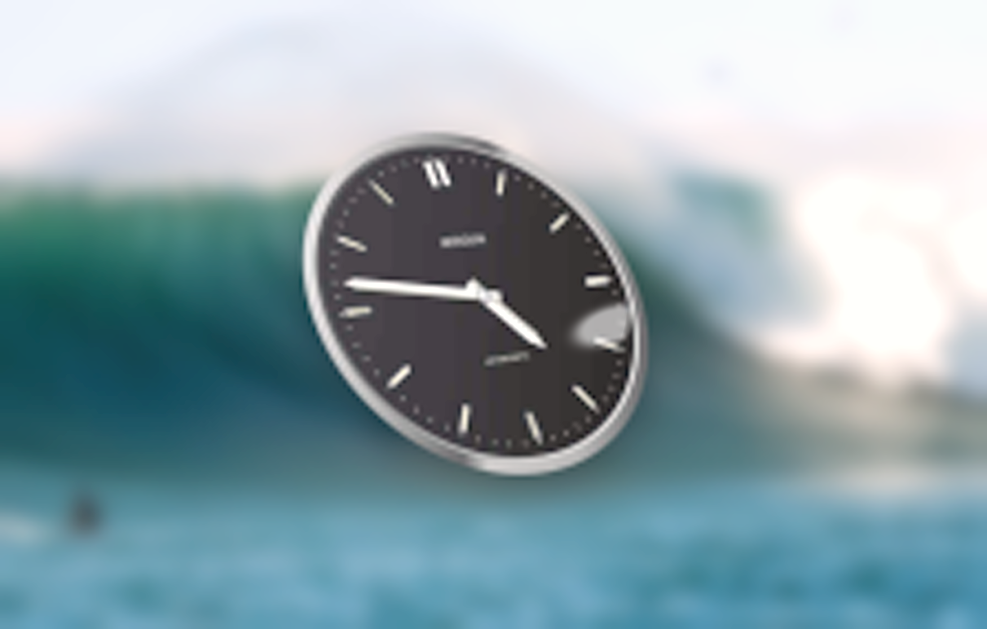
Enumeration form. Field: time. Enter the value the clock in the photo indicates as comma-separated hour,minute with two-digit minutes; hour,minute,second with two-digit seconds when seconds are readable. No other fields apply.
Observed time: 4,47
